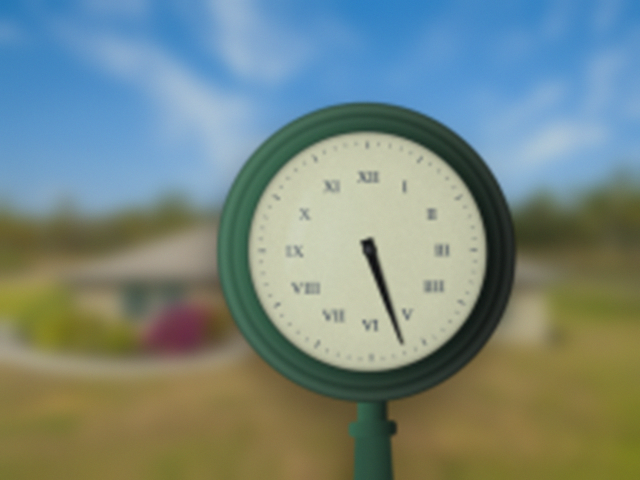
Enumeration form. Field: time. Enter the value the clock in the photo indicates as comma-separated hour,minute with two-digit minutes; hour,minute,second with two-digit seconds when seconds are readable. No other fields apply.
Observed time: 5,27
